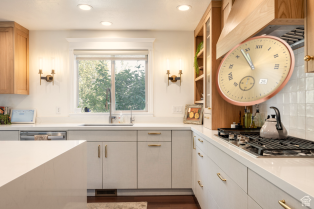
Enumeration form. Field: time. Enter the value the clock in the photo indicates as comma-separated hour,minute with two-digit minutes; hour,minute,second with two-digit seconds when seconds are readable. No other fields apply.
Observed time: 10,53
